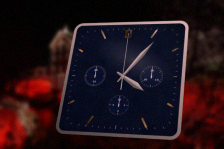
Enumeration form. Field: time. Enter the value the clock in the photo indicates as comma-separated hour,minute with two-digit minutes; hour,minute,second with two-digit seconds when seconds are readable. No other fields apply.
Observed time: 4,06
